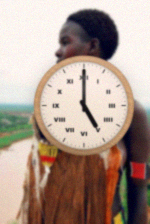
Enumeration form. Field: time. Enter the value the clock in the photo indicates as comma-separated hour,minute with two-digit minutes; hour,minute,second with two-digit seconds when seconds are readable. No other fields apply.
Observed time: 5,00
